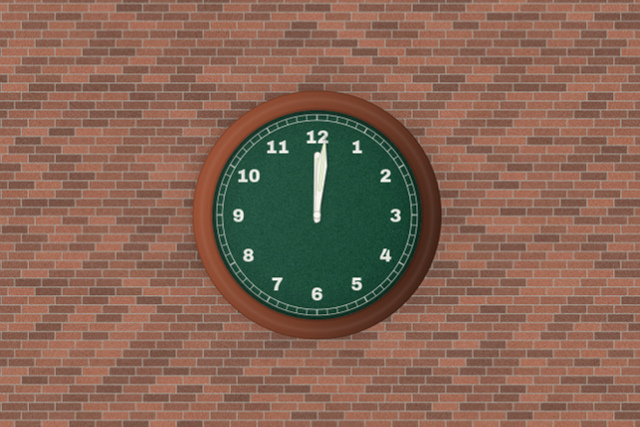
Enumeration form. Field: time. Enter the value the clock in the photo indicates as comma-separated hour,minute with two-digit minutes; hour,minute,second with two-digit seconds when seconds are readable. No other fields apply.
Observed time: 12,01
